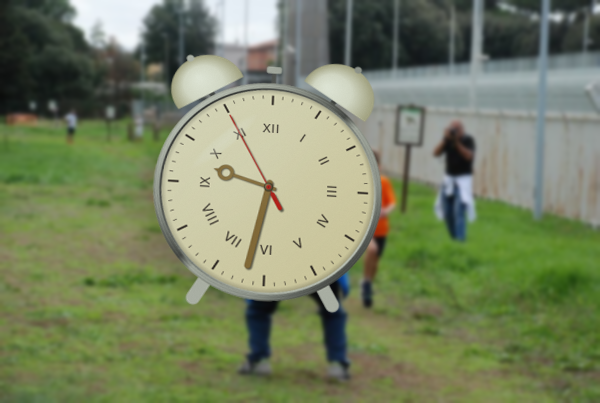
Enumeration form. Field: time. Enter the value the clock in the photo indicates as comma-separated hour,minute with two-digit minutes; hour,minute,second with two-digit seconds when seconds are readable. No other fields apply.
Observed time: 9,31,55
